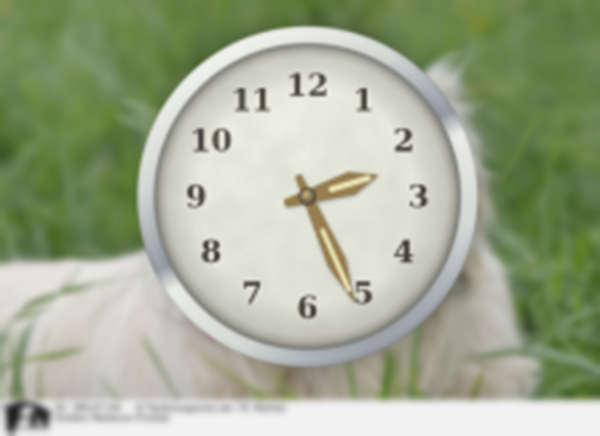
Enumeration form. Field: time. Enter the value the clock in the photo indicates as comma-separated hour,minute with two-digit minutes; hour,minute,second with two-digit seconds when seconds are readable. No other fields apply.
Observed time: 2,26
